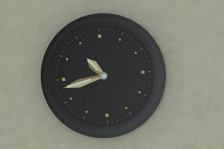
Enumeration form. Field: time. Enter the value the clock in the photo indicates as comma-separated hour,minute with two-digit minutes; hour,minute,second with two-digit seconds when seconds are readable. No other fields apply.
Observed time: 10,43
